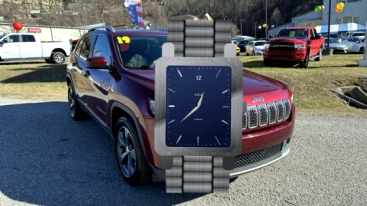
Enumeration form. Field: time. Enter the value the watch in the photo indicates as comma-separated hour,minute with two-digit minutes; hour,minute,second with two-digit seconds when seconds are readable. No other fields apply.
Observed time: 12,38
